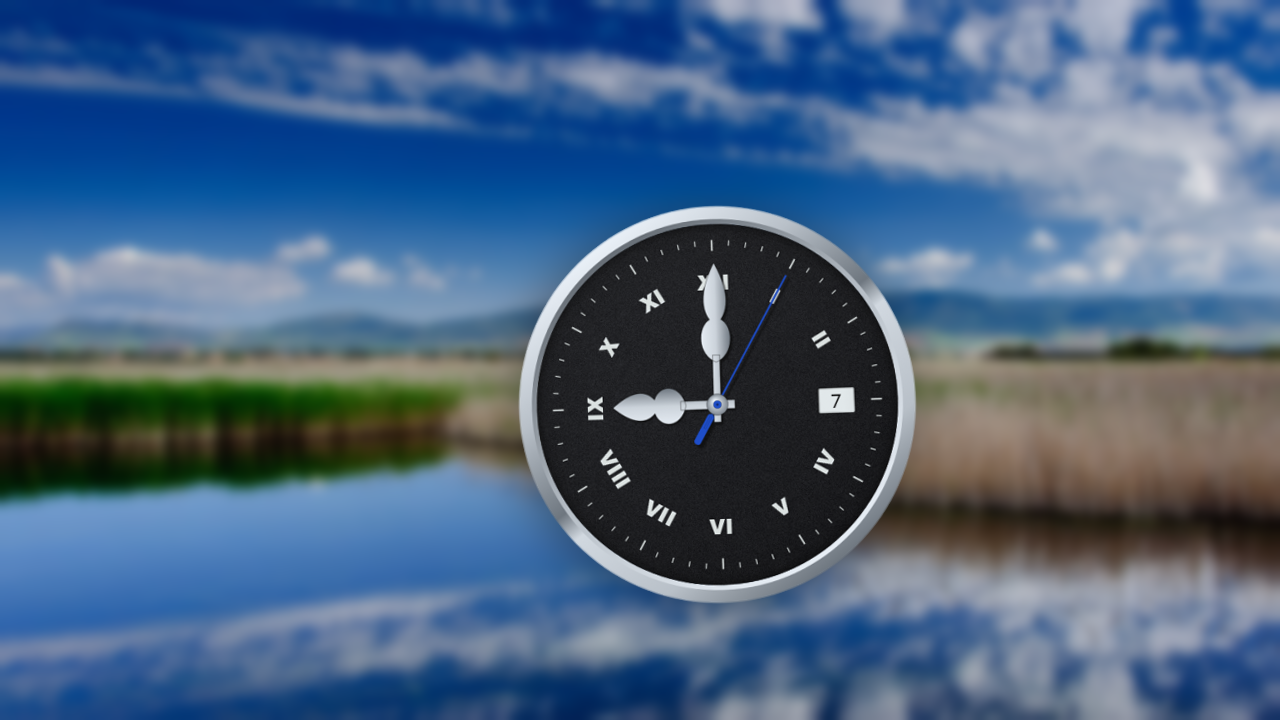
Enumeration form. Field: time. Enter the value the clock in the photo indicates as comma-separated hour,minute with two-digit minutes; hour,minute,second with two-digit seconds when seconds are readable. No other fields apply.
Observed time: 9,00,05
